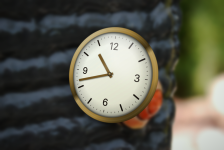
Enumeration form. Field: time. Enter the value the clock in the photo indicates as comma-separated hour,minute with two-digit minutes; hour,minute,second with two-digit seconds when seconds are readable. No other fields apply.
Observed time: 10,42
